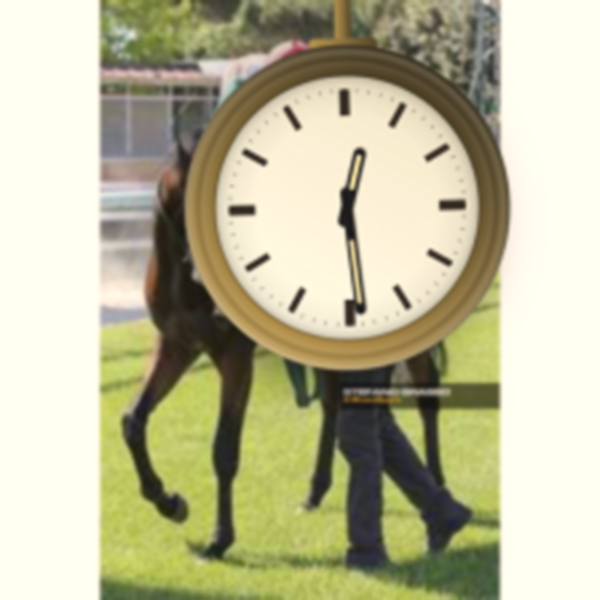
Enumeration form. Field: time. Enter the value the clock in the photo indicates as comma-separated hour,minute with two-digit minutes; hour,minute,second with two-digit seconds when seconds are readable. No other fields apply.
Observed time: 12,29
